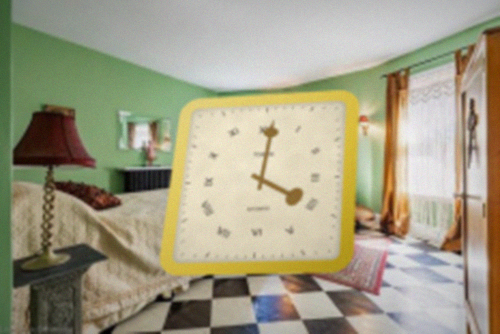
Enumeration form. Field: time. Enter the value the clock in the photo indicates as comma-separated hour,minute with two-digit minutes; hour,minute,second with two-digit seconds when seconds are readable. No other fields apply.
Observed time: 4,01
